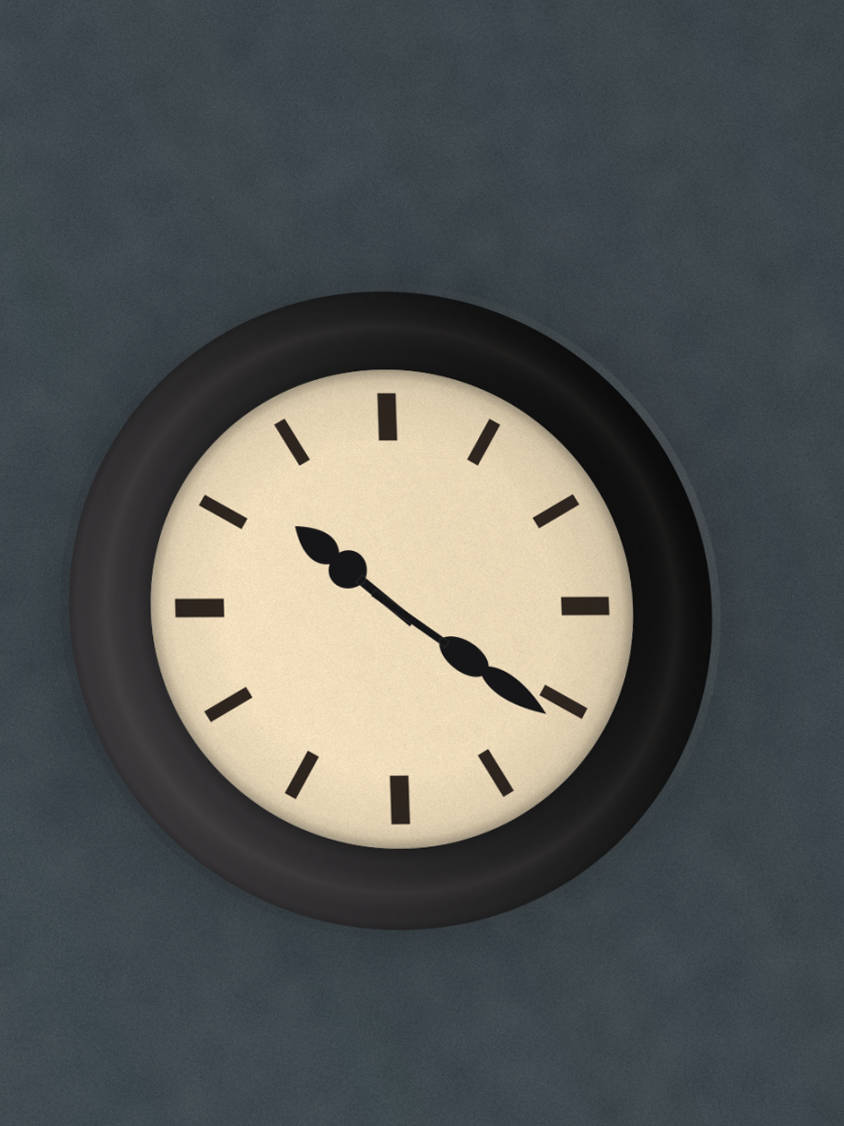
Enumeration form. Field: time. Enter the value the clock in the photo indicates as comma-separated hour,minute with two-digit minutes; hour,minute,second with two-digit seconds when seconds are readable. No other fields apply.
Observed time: 10,21
